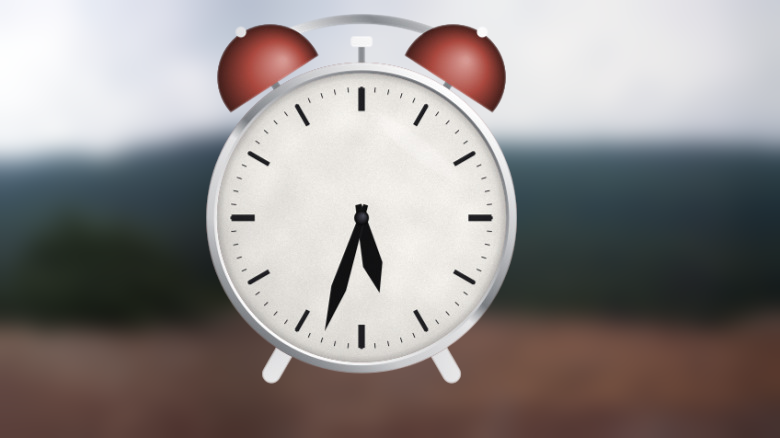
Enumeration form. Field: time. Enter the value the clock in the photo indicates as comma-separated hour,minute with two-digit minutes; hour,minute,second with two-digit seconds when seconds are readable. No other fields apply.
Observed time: 5,33
